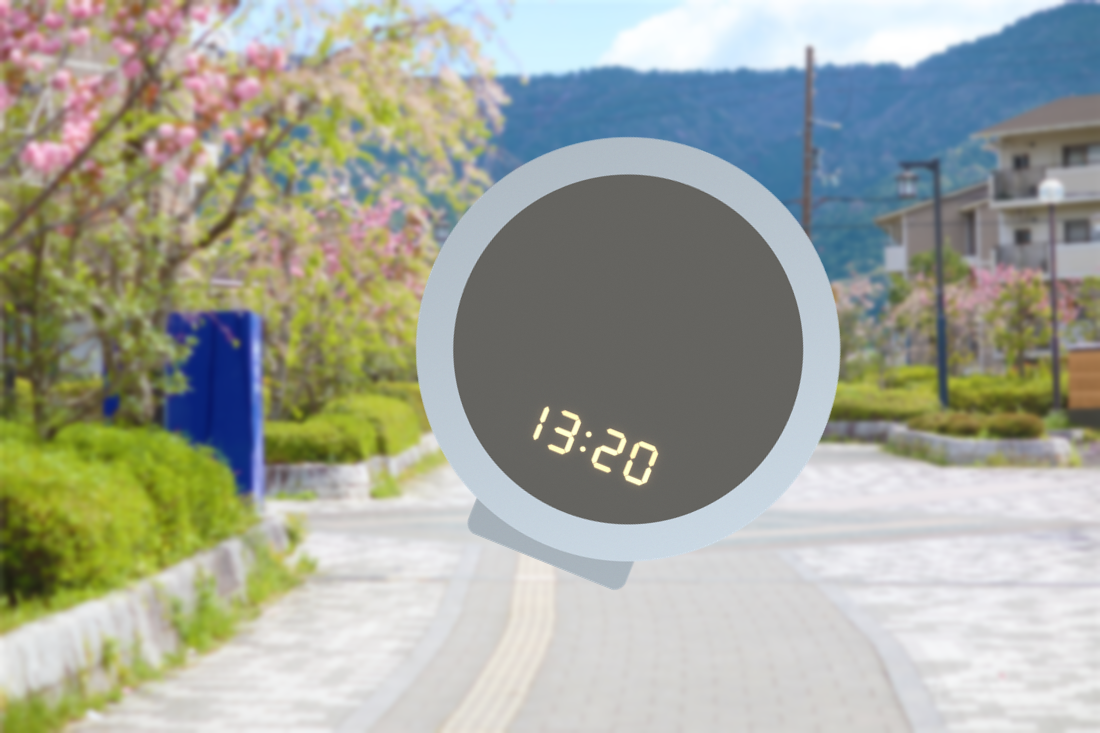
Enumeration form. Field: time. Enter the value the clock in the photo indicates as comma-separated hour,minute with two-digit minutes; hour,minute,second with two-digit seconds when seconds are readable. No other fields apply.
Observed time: 13,20
